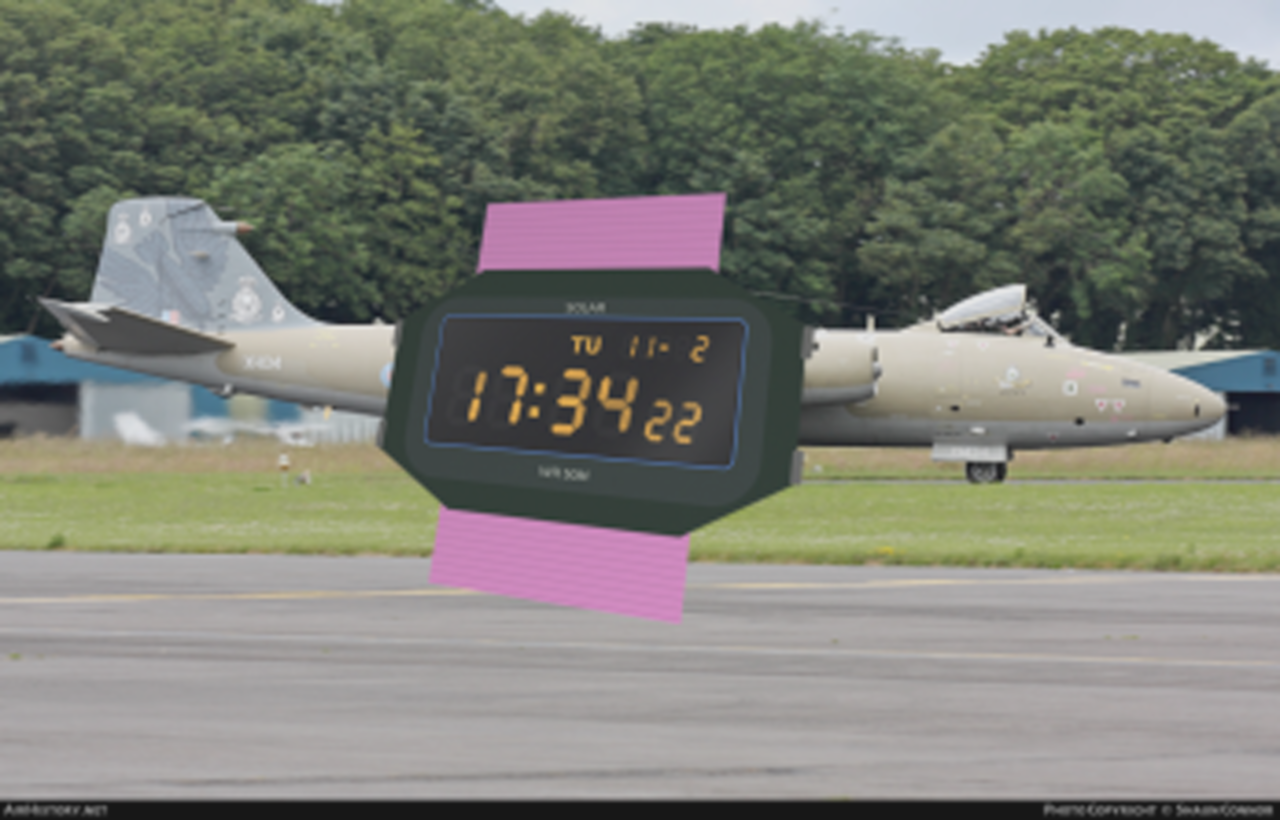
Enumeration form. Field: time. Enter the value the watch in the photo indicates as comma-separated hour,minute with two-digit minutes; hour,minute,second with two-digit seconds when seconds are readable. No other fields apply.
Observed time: 17,34,22
